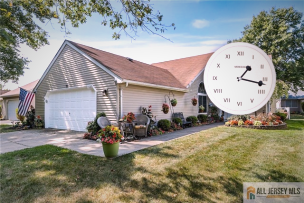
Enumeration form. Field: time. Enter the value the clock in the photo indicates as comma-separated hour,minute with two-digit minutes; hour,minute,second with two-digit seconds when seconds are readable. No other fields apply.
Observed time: 1,17
